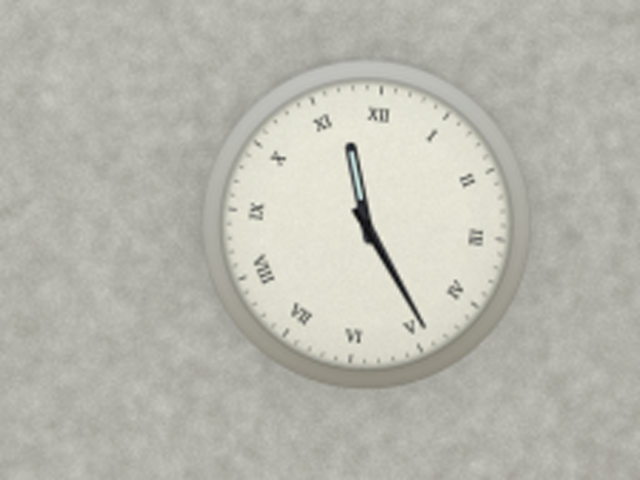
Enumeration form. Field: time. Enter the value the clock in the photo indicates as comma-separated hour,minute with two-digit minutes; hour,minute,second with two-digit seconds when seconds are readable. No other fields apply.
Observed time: 11,24
